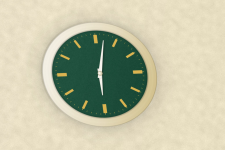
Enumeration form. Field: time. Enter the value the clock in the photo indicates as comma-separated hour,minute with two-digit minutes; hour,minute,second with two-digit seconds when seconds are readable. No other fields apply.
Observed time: 6,02
